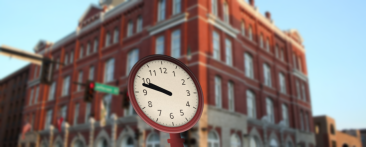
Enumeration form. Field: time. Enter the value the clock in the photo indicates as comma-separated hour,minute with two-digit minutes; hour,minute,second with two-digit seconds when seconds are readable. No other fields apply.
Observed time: 9,48
